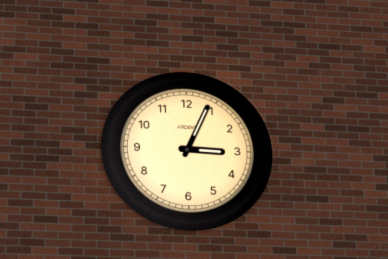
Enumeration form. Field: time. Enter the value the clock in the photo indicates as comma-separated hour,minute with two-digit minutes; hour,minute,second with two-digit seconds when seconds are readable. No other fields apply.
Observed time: 3,04
